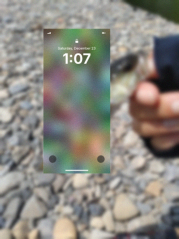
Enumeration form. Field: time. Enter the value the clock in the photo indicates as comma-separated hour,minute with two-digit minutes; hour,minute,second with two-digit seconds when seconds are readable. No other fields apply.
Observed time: 1,07
